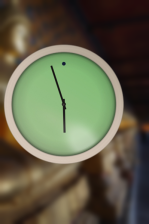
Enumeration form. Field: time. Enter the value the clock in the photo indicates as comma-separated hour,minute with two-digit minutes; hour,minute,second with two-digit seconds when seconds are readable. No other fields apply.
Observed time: 5,57
